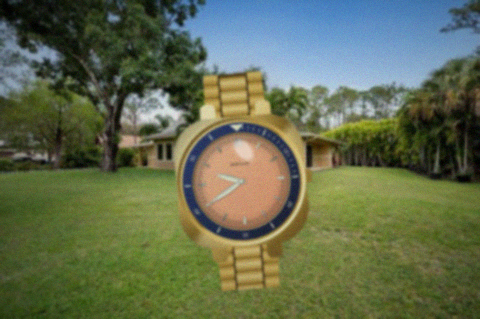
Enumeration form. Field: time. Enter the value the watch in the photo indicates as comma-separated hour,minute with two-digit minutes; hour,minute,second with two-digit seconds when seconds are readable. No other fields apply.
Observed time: 9,40
